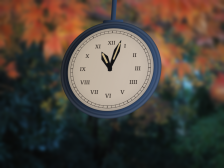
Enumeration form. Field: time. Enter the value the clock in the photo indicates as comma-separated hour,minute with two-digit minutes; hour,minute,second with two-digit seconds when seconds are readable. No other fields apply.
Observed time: 11,03
